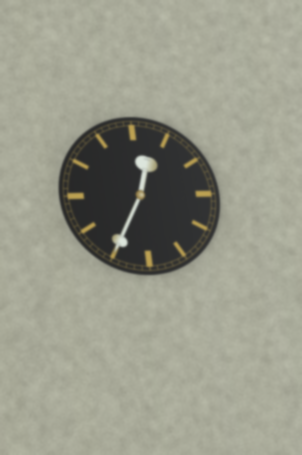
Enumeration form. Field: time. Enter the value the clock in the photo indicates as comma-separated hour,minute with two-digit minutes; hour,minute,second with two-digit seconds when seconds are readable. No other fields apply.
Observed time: 12,35
